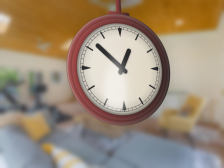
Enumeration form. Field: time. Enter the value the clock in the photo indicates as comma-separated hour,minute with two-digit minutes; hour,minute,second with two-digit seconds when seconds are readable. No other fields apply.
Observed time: 12,52
